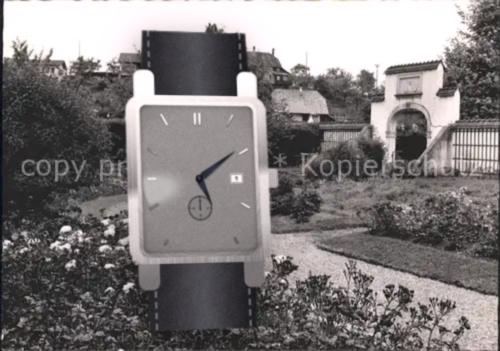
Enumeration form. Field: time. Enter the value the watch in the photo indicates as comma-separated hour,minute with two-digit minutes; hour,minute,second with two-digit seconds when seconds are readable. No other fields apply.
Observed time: 5,09
